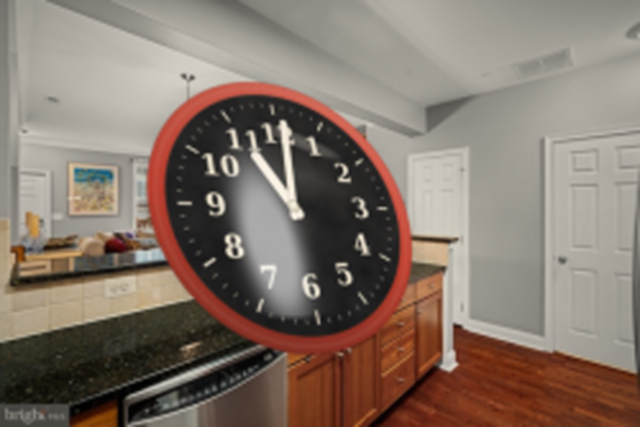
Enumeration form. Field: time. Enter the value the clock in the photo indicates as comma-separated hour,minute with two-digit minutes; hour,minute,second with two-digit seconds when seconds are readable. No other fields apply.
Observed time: 11,01
